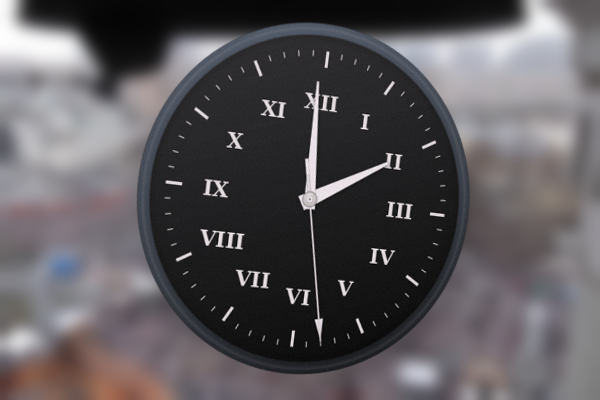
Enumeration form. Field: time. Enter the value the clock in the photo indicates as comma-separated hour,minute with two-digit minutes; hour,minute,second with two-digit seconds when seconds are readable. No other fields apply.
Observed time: 1,59,28
